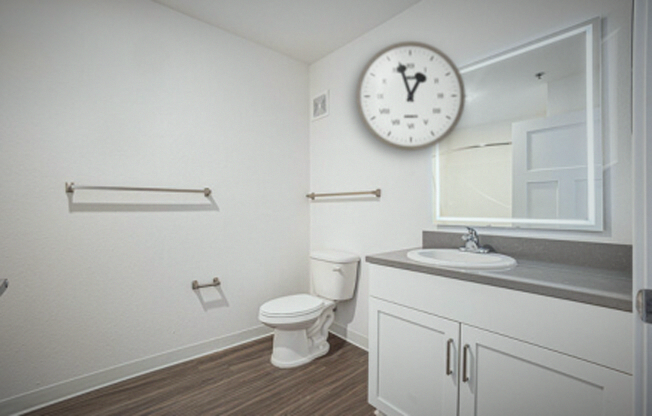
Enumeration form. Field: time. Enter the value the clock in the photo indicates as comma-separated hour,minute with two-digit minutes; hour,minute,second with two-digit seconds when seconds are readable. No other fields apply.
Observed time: 12,57
